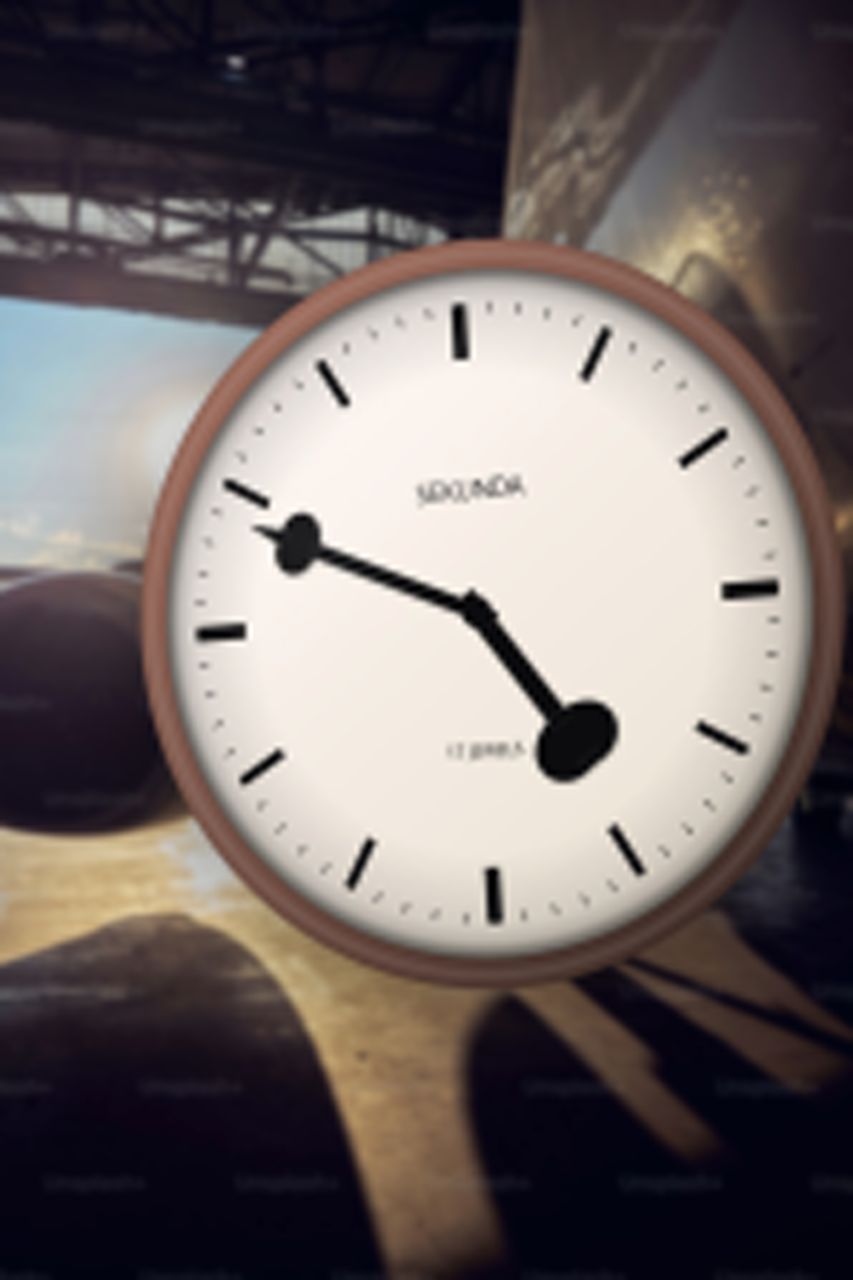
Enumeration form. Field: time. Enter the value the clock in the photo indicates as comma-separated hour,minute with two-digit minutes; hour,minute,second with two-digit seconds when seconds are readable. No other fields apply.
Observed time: 4,49
